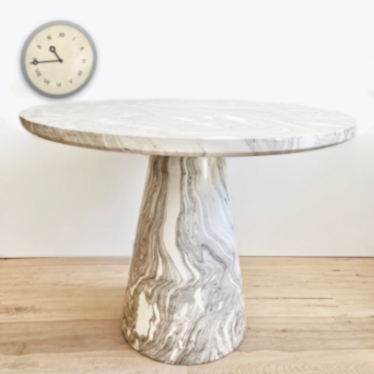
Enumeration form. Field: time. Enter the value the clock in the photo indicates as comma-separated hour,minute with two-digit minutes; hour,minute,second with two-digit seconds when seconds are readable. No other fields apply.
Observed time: 10,44
